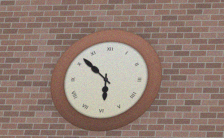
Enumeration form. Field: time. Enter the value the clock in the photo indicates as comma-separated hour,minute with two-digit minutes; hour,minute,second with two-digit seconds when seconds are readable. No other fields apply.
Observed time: 5,52
